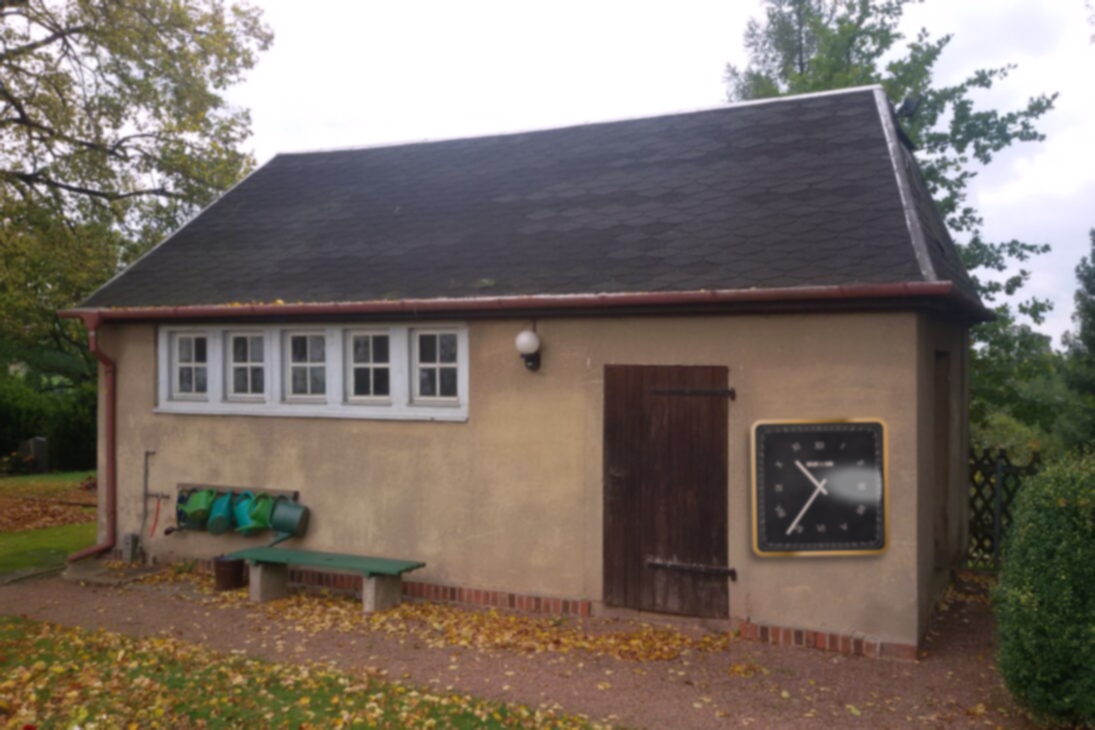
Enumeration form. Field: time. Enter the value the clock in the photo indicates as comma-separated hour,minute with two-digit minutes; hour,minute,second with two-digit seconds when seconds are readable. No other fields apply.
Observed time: 10,36
